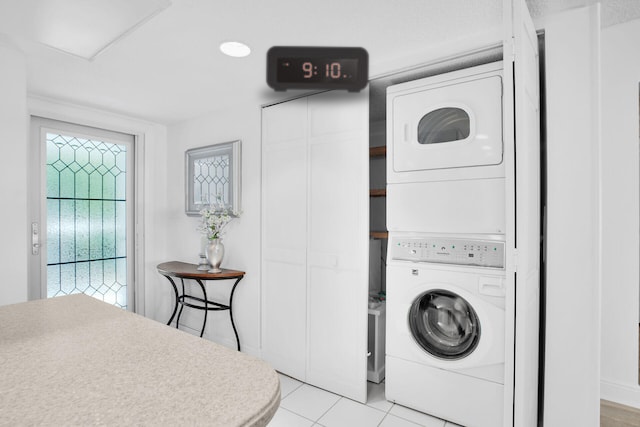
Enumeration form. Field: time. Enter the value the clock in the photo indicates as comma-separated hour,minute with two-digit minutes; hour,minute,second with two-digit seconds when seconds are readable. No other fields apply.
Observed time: 9,10
